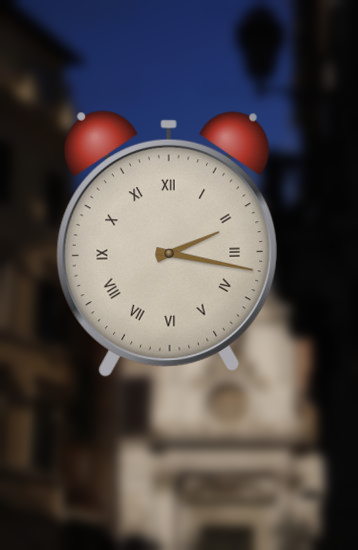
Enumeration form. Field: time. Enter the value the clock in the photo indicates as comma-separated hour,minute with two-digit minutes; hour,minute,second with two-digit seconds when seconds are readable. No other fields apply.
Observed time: 2,17
